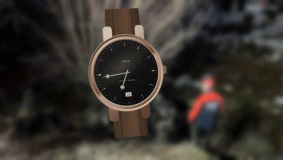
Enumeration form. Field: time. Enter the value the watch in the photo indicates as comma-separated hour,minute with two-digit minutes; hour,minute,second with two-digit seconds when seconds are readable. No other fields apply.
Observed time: 6,44
